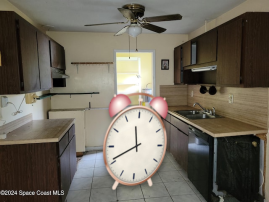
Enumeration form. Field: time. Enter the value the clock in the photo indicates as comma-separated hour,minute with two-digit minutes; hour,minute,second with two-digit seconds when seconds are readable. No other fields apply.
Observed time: 11,41
